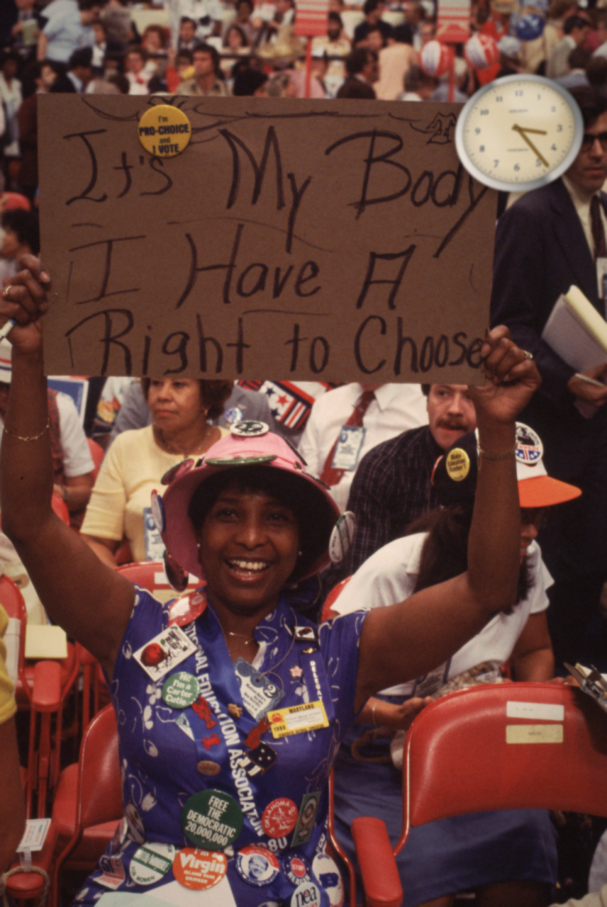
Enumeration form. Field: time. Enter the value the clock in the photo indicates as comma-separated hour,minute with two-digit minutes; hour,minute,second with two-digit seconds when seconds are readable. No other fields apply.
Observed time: 3,24
